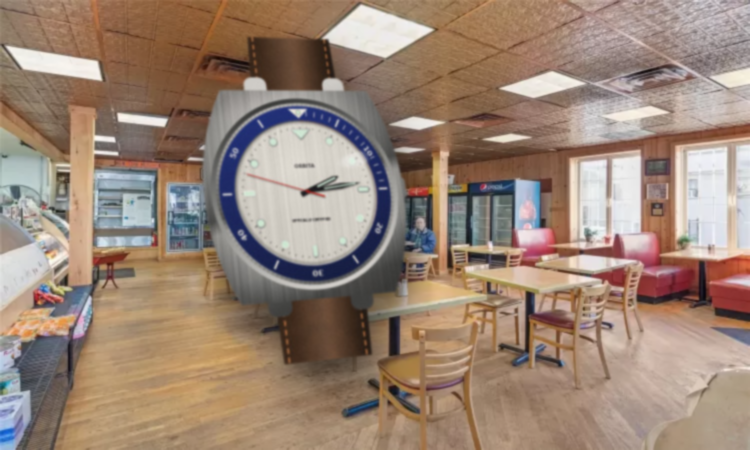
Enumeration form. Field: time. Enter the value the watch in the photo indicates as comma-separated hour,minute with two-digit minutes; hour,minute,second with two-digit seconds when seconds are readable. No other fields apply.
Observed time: 2,13,48
